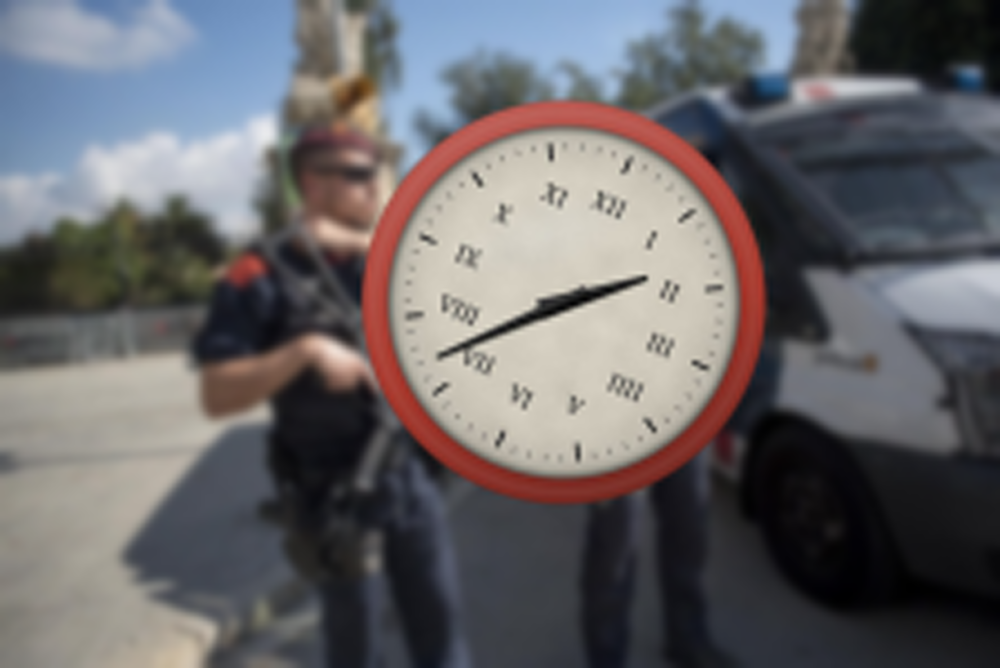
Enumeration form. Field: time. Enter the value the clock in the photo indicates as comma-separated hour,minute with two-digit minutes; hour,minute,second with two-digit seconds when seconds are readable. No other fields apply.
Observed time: 1,37
